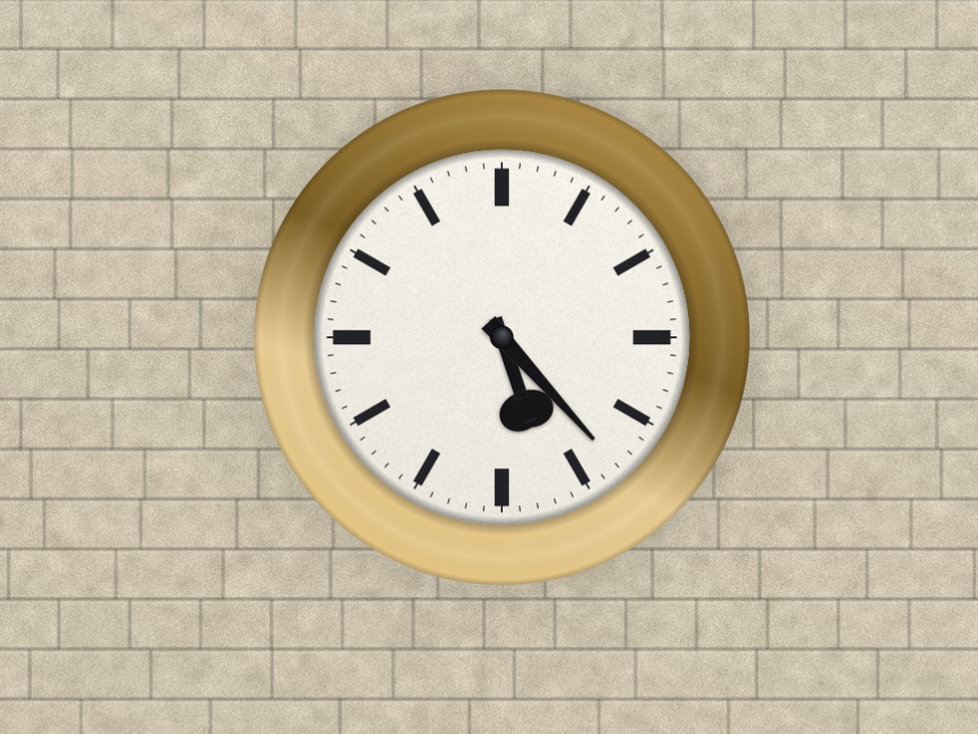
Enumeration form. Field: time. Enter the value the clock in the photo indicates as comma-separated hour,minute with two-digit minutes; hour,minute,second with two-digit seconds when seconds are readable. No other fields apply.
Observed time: 5,23
